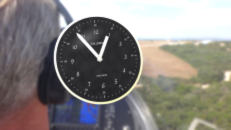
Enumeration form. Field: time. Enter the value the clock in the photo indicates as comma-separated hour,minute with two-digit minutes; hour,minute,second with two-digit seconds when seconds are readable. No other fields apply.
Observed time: 12,54
